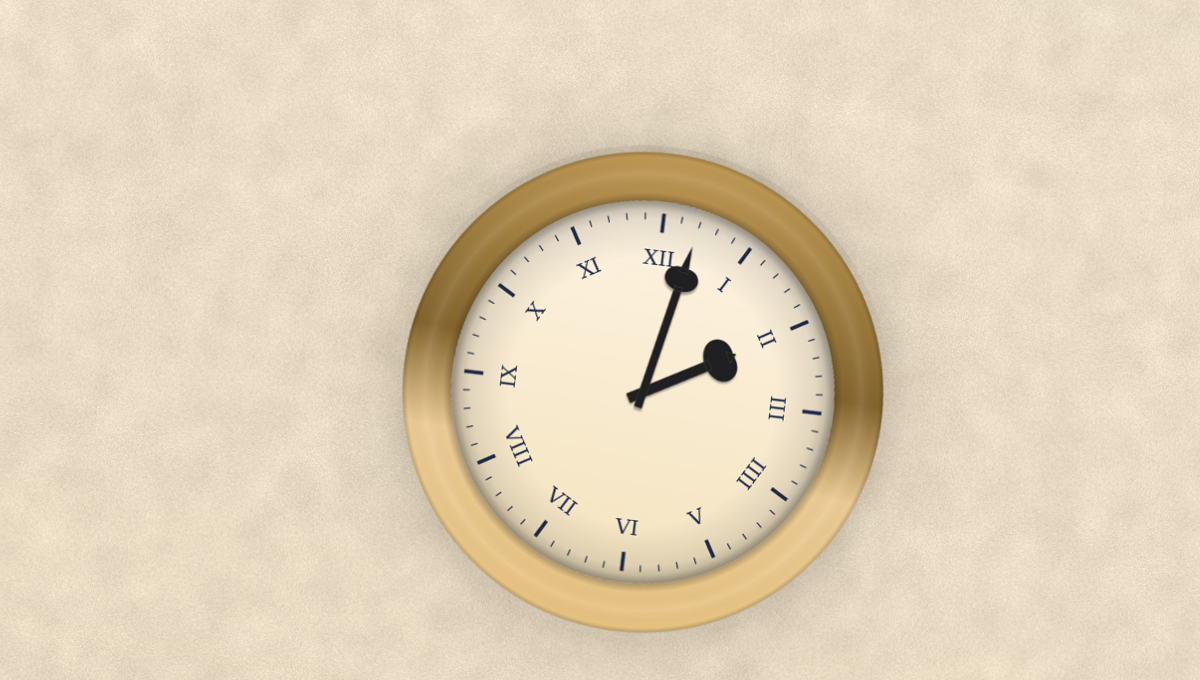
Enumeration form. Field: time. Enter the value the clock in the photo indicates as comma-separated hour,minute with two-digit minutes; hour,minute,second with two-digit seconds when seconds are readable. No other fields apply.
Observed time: 2,02
